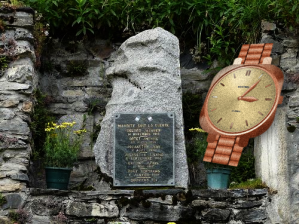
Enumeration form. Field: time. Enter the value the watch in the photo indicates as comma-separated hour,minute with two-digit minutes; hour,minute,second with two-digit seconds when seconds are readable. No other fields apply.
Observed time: 3,06
